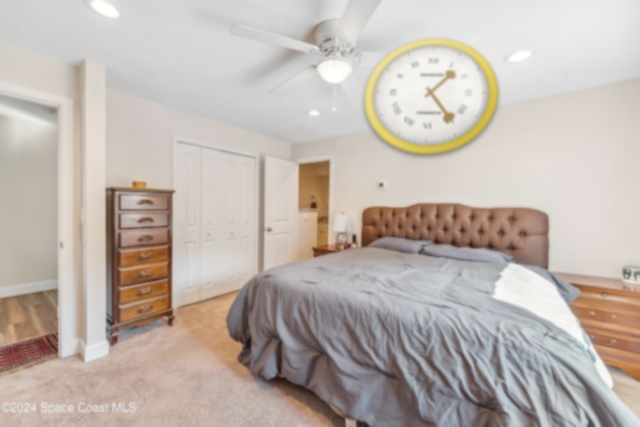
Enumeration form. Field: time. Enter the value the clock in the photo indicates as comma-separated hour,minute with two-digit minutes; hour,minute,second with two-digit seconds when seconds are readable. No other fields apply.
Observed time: 1,24
